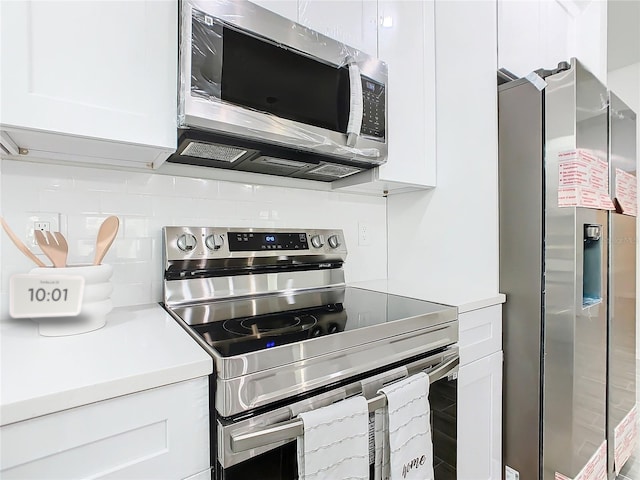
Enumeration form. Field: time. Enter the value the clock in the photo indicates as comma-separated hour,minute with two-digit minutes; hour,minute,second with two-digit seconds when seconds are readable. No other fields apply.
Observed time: 10,01
